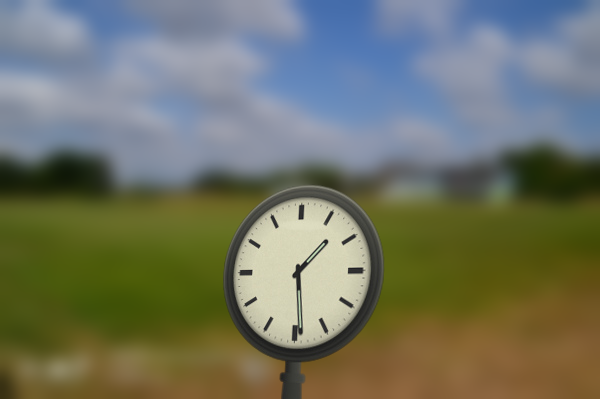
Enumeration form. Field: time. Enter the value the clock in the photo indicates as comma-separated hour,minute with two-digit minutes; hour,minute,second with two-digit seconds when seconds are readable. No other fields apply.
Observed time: 1,29
